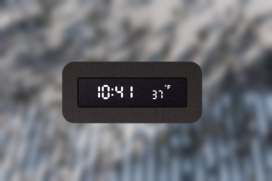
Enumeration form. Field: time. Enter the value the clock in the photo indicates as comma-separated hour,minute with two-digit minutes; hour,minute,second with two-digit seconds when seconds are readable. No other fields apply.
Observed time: 10,41
